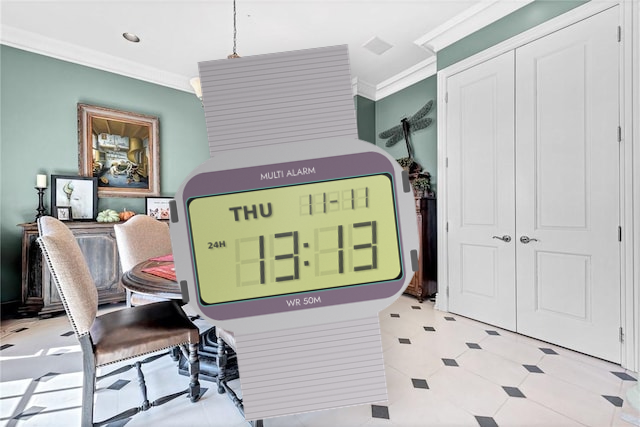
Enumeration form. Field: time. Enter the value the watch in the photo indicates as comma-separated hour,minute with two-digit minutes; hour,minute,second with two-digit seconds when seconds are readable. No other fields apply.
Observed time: 13,13
